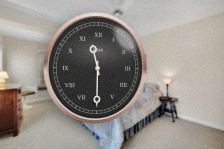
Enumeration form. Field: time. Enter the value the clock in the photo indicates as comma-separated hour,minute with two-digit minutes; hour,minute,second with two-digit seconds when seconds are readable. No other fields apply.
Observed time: 11,30
